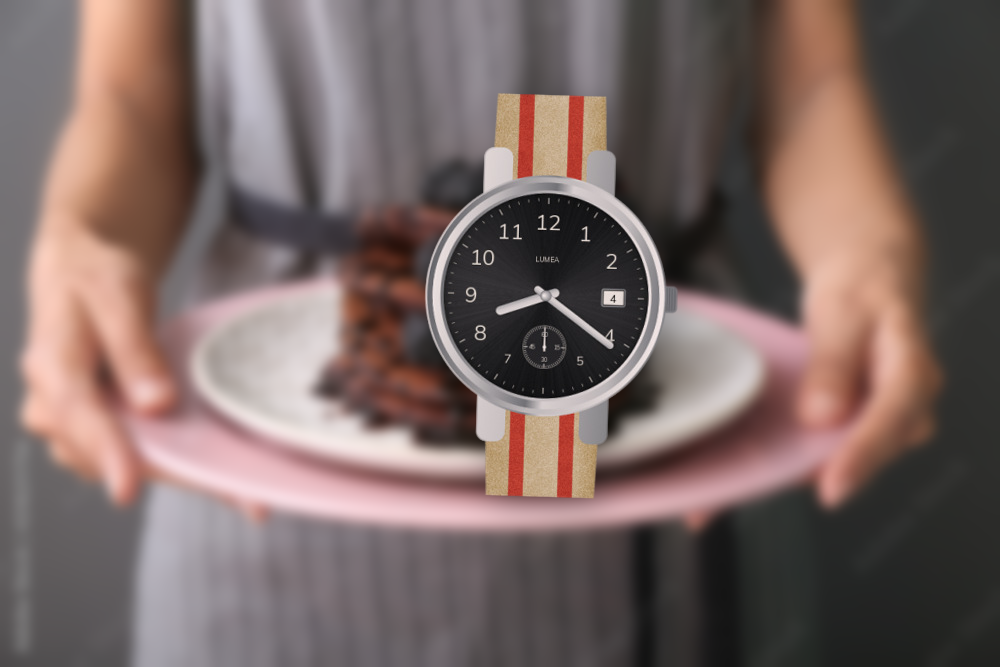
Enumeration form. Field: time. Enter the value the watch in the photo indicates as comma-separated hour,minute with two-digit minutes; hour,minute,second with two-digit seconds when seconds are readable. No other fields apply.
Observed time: 8,21
